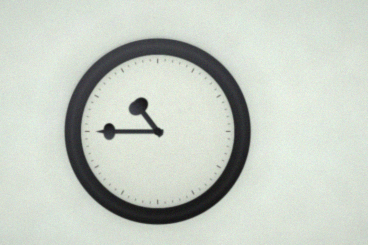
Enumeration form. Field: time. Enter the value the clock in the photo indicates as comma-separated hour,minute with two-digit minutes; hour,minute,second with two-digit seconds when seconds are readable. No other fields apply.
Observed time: 10,45
